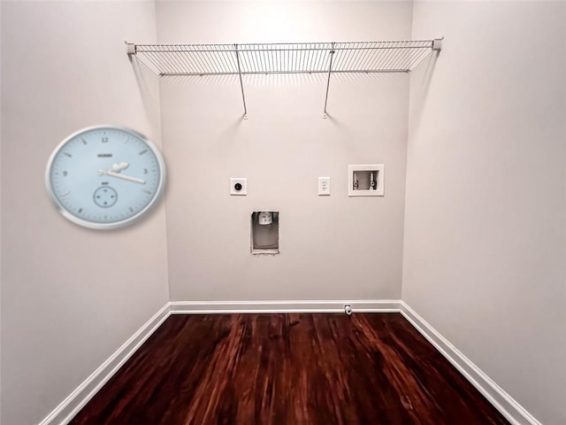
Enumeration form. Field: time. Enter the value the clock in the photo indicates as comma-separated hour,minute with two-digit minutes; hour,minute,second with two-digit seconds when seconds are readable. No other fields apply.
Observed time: 2,18
